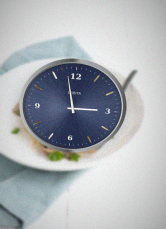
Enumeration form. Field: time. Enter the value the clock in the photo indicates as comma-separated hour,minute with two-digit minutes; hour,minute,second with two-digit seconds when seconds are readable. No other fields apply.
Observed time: 2,58
